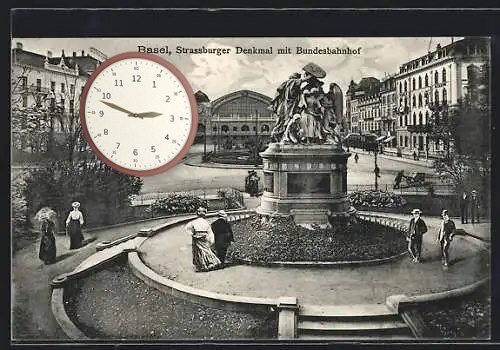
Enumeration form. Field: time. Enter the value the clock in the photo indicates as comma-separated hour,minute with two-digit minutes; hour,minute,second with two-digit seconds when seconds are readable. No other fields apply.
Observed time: 2,48
